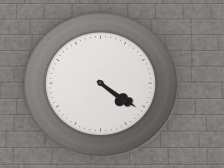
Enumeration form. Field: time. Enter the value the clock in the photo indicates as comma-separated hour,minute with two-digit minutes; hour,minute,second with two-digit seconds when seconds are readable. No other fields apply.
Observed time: 4,21
